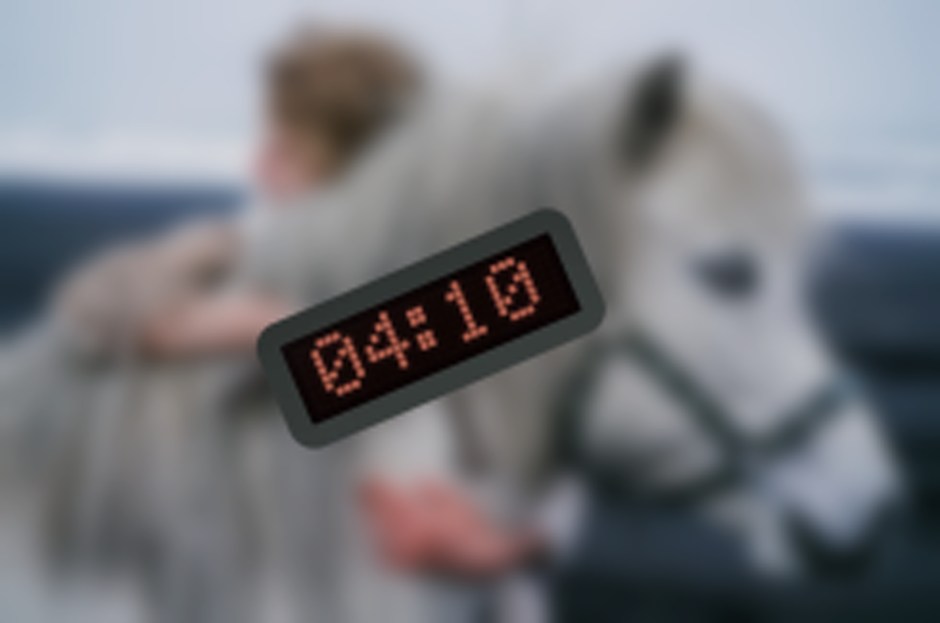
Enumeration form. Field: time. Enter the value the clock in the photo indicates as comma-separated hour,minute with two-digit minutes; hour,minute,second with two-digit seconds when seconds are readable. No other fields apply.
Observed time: 4,10
